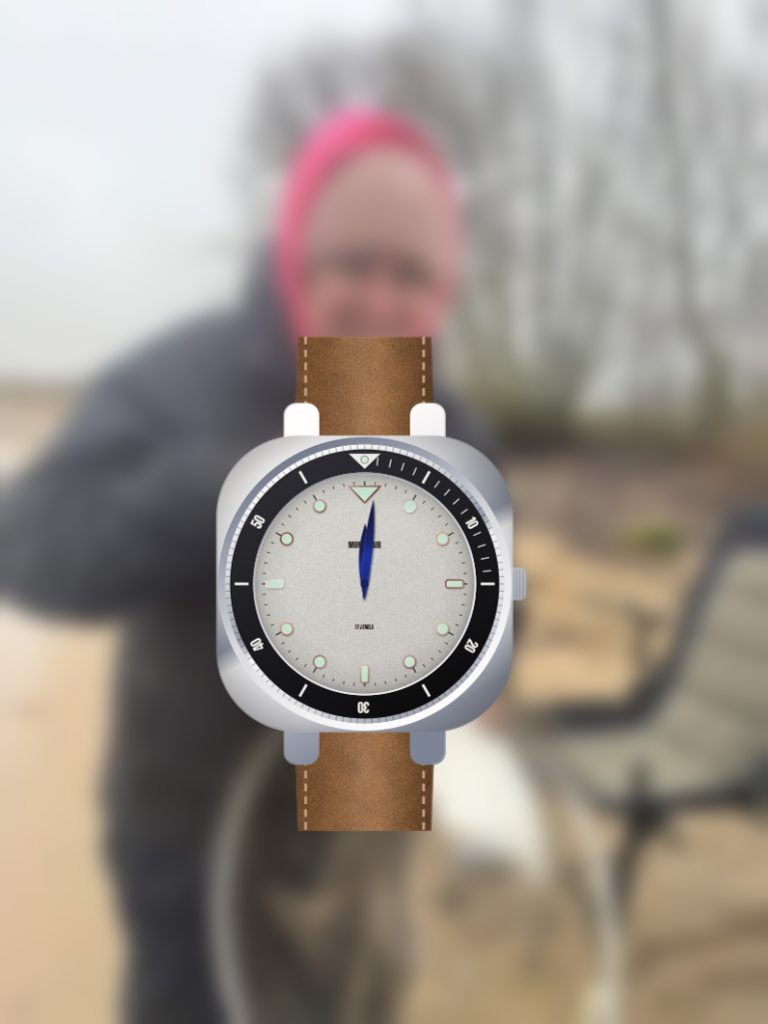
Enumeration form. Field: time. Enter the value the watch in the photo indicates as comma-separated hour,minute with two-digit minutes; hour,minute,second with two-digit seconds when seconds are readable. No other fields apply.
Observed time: 12,01
